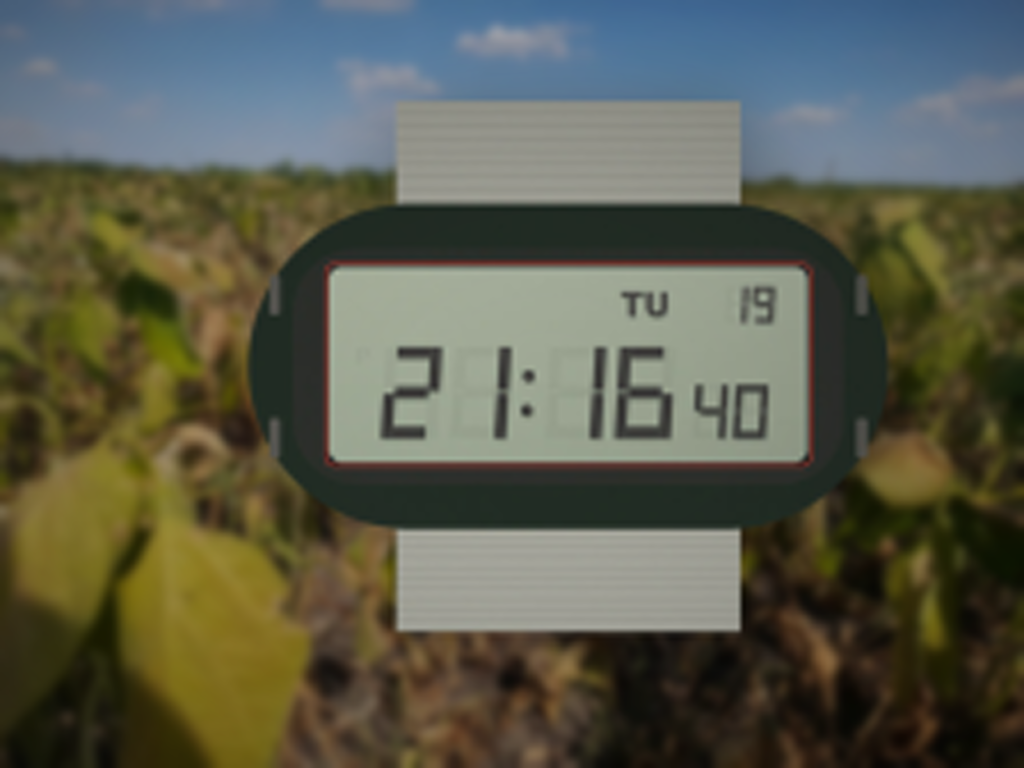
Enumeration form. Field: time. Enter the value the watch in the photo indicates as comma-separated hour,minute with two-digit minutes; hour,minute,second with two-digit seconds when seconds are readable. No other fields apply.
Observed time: 21,16,40
